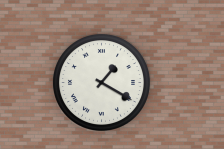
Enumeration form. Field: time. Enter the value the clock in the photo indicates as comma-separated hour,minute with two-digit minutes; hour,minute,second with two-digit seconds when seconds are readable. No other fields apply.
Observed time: 1,20
